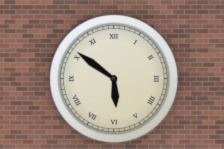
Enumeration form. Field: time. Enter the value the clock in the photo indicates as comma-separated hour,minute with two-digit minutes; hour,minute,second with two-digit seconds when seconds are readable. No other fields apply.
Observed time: 5,51
